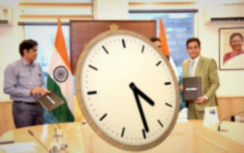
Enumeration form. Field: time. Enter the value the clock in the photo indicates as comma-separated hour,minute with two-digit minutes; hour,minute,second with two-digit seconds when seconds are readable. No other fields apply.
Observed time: 4,29
